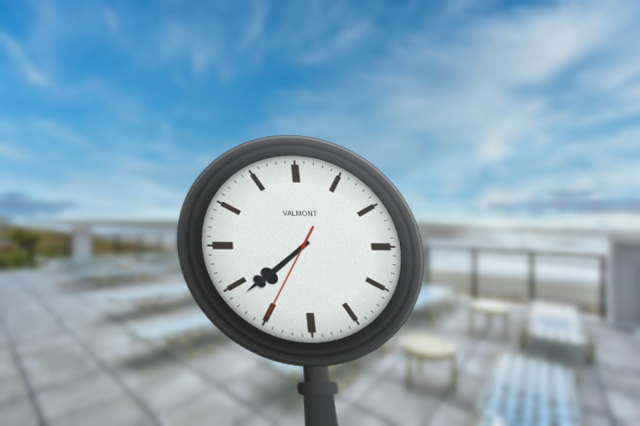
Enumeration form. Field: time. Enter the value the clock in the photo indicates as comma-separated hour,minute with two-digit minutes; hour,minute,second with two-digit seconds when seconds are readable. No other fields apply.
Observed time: 7,38,35
